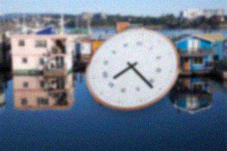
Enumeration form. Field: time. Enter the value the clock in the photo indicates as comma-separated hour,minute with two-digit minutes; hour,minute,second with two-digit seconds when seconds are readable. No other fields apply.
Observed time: 7,21
